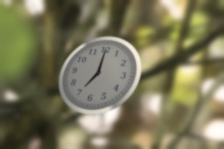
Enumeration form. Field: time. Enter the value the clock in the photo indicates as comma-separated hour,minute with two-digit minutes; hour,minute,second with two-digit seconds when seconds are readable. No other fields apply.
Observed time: 7,00
